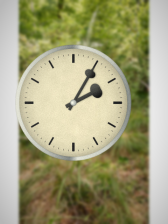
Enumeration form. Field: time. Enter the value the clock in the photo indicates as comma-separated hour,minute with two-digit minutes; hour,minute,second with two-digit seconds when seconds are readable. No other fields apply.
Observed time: 2,05
